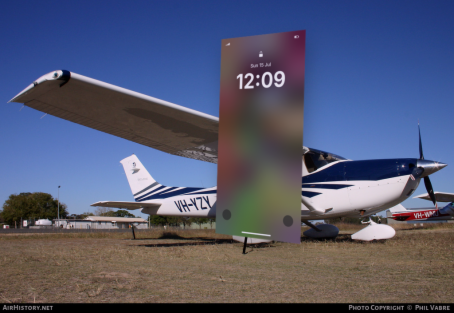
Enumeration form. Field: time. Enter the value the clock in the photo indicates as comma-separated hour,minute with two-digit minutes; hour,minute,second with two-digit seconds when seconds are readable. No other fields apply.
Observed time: 12,09
